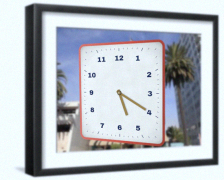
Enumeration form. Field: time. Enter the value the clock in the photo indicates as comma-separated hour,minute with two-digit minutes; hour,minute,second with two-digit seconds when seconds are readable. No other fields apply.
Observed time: 5,20
